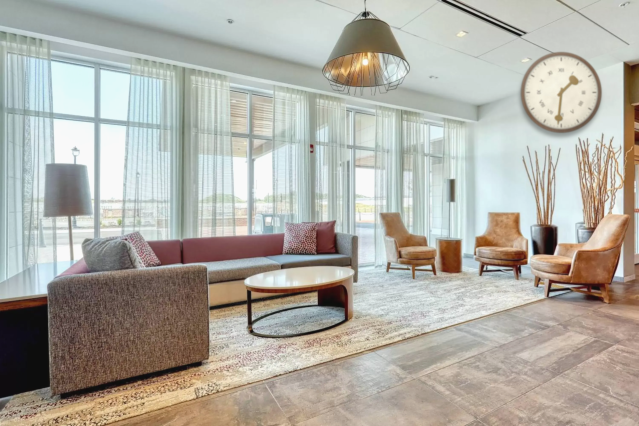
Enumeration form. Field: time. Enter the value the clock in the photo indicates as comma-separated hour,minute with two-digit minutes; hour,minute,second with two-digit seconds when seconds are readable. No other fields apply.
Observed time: 1,31
